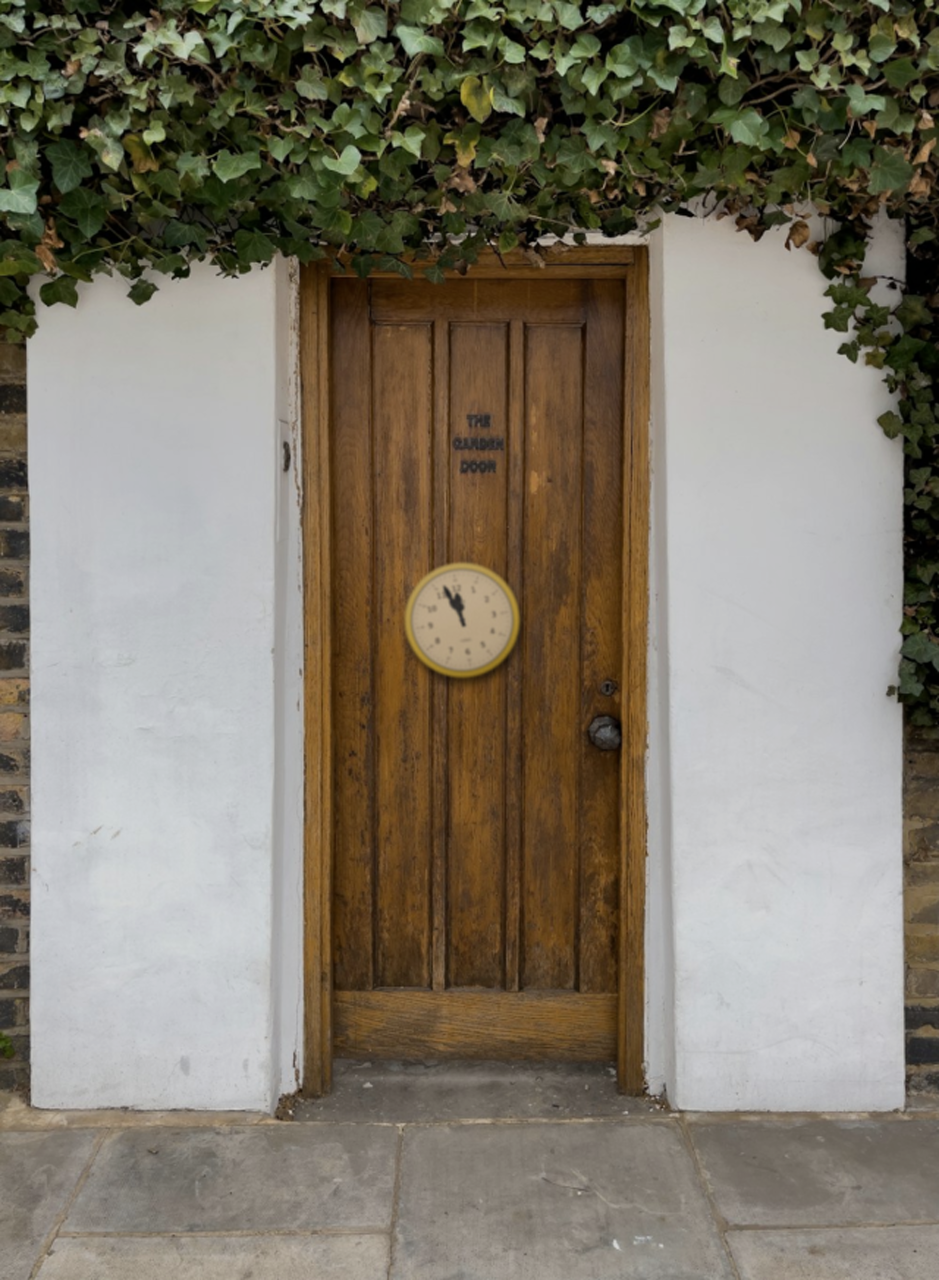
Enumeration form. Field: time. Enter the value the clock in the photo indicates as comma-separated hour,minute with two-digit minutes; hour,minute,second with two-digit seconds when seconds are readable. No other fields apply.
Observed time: 11,57
